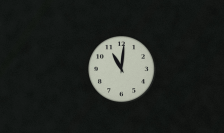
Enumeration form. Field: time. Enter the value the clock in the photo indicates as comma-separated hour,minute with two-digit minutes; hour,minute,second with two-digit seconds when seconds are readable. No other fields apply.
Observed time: 11,01
